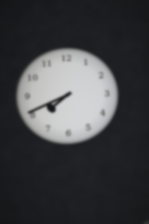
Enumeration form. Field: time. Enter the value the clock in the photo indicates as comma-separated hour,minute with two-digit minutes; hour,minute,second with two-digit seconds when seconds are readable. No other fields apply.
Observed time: 7,41
